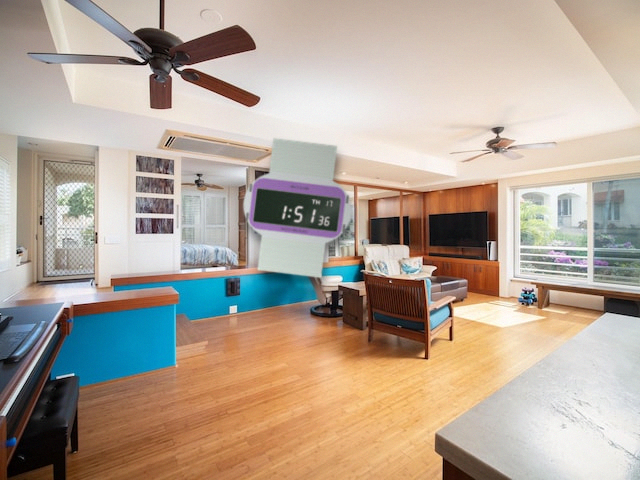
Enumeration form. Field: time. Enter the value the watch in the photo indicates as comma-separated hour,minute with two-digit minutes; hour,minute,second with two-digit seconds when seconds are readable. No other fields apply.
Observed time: 1,51
